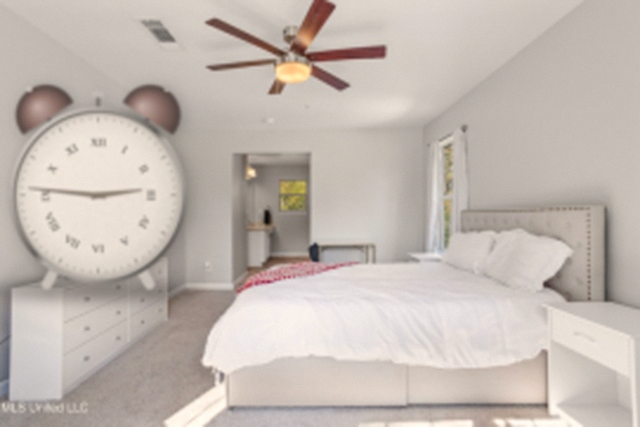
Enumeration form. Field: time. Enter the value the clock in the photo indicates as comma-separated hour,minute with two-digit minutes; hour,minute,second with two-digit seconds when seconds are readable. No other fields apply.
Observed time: 2,46
